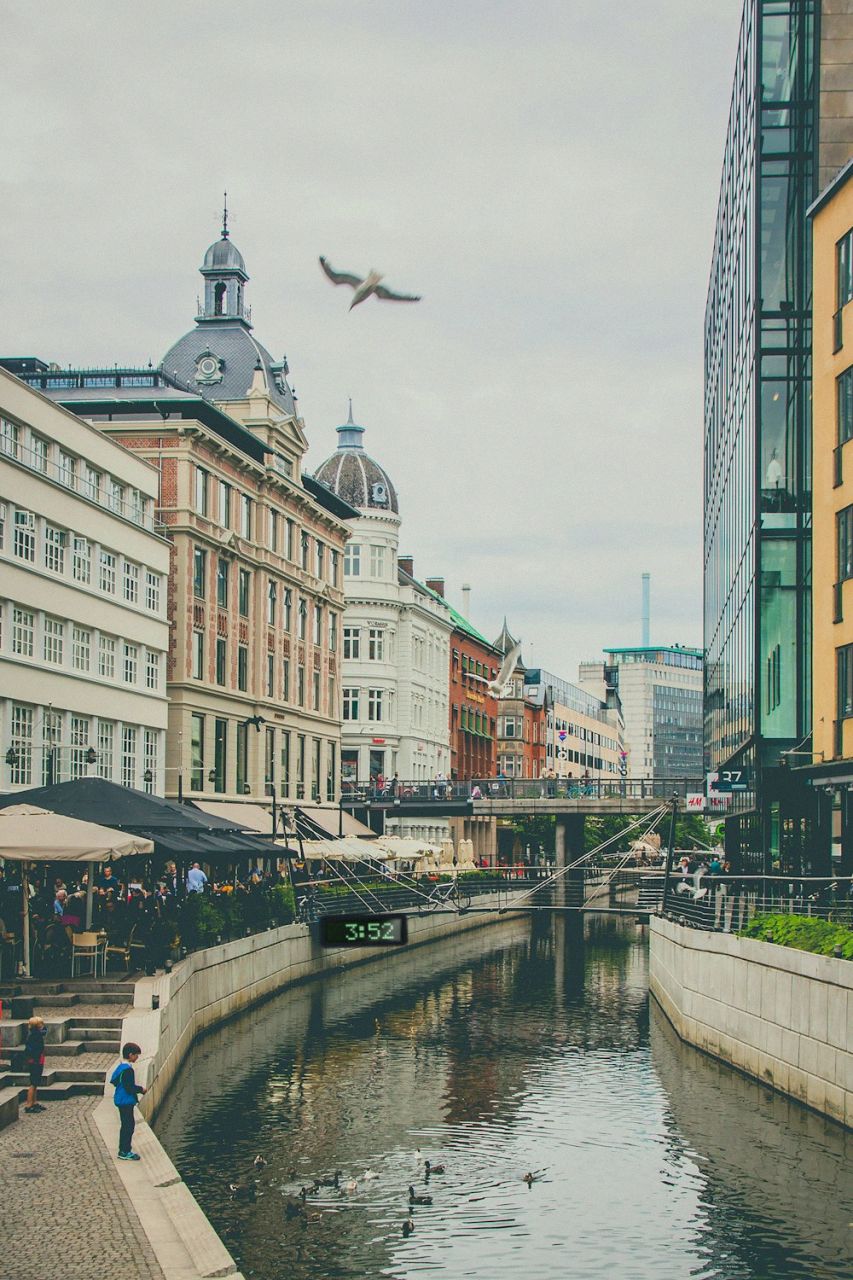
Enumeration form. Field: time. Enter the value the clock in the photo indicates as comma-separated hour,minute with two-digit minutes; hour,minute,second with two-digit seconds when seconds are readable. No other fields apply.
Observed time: 3,52
